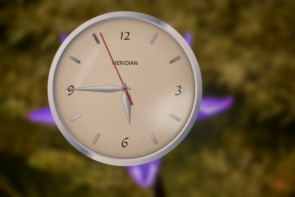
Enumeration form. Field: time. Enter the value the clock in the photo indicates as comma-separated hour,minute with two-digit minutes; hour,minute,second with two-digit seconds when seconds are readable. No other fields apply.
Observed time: 5,44,56
